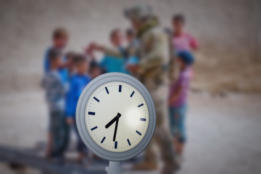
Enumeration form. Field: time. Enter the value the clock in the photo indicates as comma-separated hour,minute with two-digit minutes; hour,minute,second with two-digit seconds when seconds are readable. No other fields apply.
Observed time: 7,31
